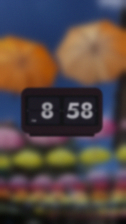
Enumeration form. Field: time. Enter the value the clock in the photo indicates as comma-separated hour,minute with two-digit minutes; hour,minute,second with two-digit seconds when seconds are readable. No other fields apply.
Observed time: 8,58
